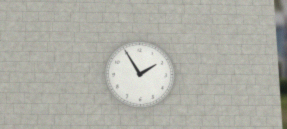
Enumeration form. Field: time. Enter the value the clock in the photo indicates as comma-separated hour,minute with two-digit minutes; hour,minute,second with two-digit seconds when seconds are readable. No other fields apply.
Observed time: 1,55
